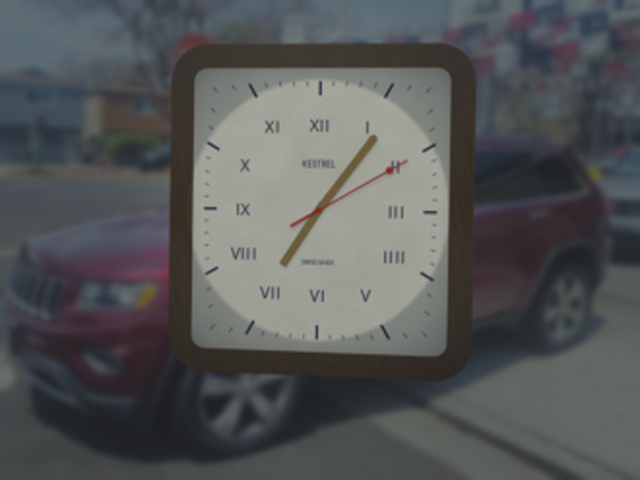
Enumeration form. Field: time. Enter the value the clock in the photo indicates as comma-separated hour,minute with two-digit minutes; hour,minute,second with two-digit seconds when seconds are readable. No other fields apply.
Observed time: 7,06,10
